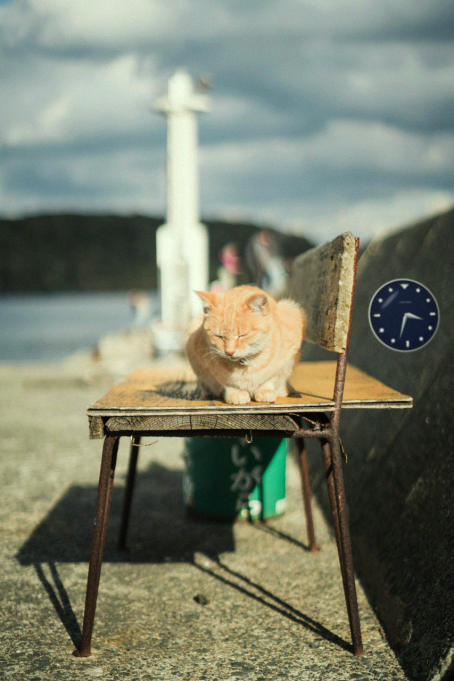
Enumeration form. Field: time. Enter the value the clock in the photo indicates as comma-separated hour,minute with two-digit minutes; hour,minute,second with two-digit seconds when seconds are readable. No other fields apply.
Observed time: 3,33
